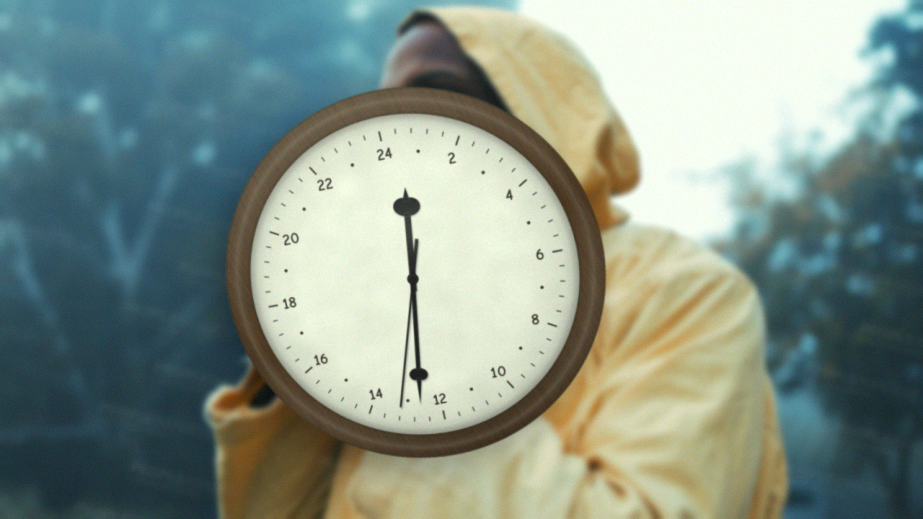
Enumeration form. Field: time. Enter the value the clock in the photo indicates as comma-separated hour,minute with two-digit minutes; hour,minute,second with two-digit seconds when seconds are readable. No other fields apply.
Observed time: 0,31,33
